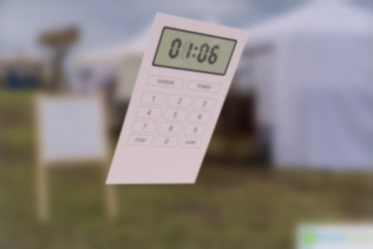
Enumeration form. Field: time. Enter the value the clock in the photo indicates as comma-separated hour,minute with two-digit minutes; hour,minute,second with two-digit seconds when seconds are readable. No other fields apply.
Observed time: 1,06
